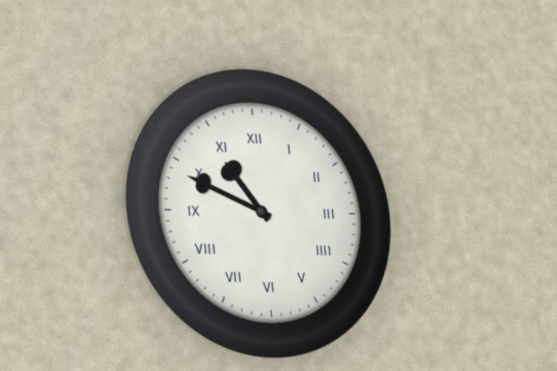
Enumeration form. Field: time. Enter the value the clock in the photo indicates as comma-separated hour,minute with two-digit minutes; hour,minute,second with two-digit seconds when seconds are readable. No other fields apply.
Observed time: 10,49
